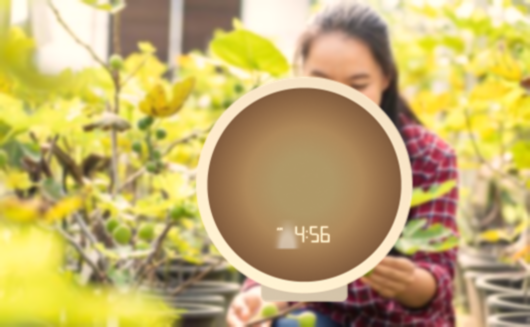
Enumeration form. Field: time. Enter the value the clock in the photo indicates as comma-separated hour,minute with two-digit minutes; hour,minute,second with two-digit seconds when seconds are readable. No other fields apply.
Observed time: 4,56
